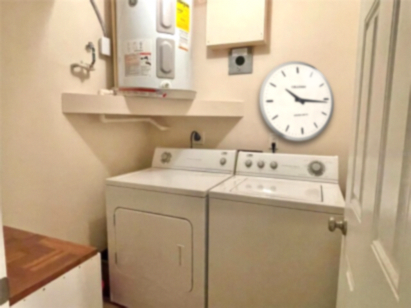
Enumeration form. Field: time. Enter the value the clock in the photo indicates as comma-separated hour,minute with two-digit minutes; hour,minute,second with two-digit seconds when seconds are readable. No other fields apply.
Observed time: 10,16
